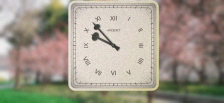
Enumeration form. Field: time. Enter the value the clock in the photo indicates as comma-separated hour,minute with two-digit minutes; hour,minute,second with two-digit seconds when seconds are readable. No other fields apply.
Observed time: 9,53
